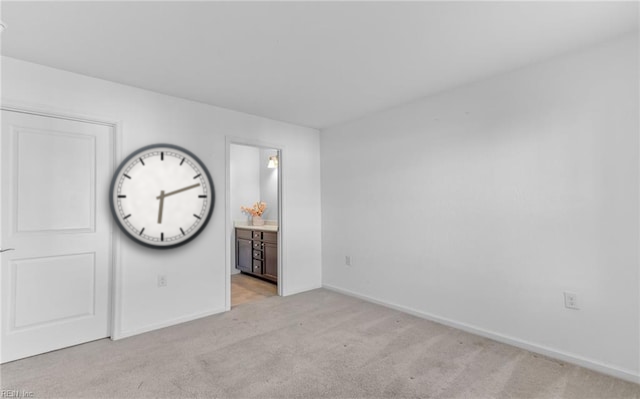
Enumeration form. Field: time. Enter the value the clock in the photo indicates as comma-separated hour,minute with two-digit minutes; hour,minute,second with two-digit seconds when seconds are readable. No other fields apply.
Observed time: 6,12
